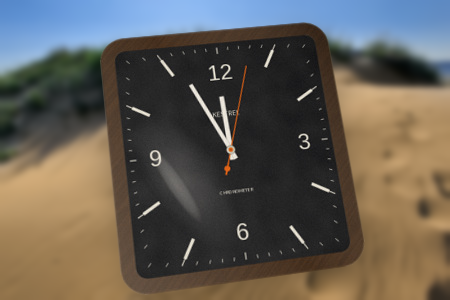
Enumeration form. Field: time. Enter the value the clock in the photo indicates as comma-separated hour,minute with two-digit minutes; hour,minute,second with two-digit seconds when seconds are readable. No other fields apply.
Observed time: 11,56,03
